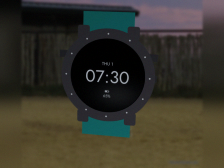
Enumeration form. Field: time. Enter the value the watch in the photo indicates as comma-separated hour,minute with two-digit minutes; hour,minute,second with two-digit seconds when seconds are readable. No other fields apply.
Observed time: 7,30
